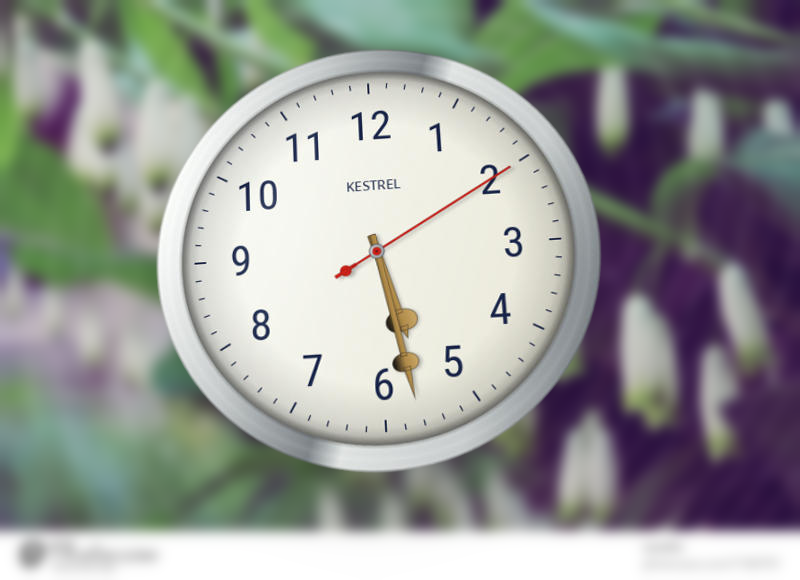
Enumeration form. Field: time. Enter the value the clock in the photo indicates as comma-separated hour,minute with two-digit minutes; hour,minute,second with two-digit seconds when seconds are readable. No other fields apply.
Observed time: 5,28,10
